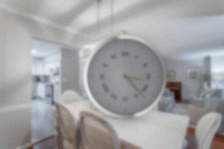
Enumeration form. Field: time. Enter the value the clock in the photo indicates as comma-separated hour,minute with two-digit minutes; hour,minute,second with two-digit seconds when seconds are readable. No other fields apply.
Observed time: 3,23
